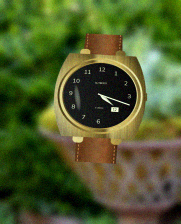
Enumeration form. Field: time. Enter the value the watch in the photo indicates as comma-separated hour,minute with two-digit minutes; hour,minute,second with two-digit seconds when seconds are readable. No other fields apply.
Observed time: 4,18
